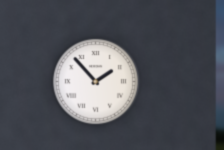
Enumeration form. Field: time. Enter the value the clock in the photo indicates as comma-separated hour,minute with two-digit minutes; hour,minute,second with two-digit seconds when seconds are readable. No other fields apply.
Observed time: 1,53
